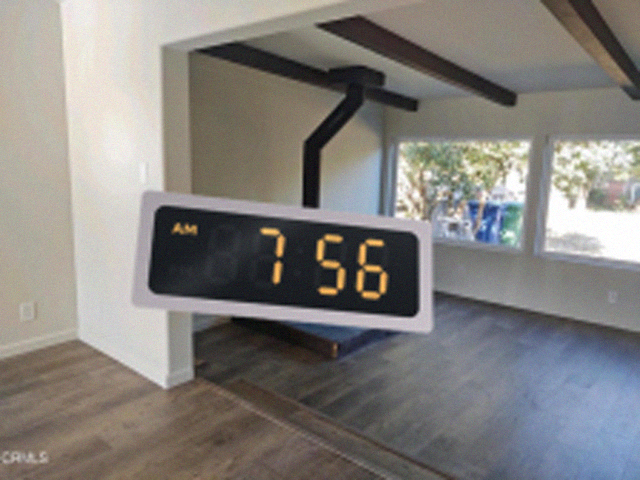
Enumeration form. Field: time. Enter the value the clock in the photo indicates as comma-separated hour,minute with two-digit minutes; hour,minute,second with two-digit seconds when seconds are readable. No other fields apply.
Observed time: 7,56
